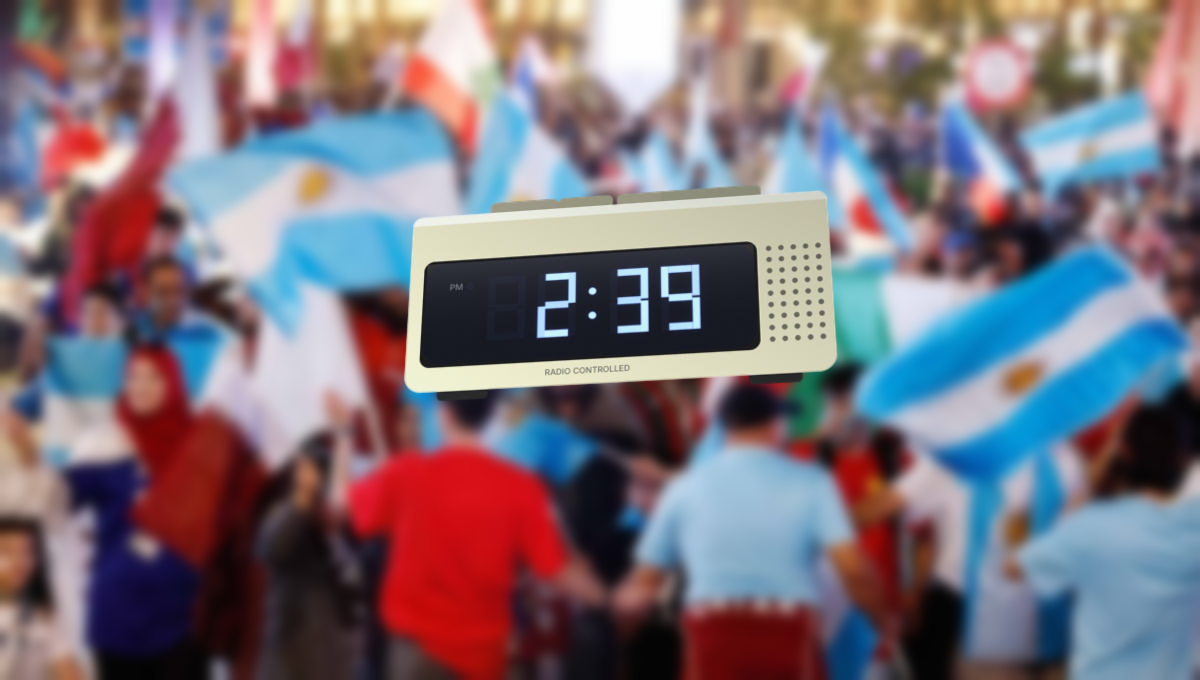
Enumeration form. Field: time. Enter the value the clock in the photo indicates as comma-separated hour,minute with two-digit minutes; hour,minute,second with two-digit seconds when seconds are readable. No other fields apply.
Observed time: 2,39
